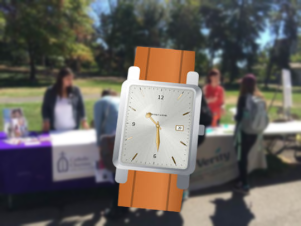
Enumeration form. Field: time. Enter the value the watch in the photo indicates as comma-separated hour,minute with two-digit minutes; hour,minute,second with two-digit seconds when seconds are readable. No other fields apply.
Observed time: 10,29
